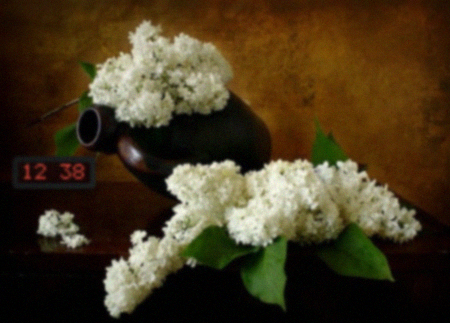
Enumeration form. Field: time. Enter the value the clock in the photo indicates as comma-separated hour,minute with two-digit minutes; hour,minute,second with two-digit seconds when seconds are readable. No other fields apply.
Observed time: 12,38
